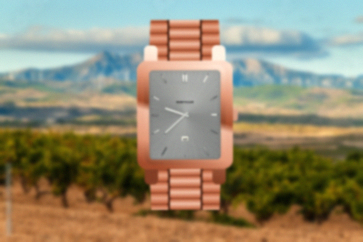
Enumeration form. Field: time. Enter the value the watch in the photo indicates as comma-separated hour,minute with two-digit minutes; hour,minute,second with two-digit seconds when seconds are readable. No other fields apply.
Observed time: 9,38
